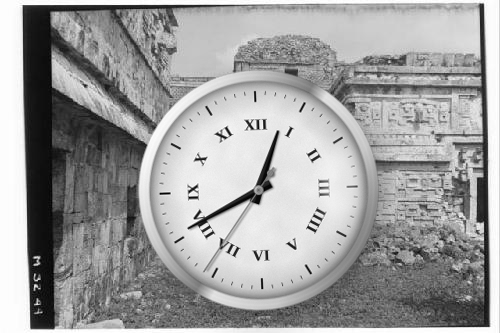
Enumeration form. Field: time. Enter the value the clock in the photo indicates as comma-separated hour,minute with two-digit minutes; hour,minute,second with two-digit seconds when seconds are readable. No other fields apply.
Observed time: 12,40,36
